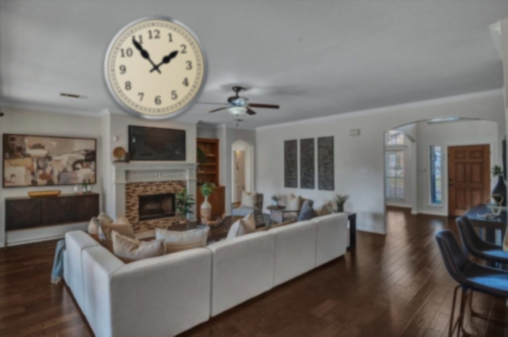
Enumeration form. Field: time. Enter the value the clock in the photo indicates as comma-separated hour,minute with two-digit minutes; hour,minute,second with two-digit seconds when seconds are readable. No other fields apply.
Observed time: 1,54
